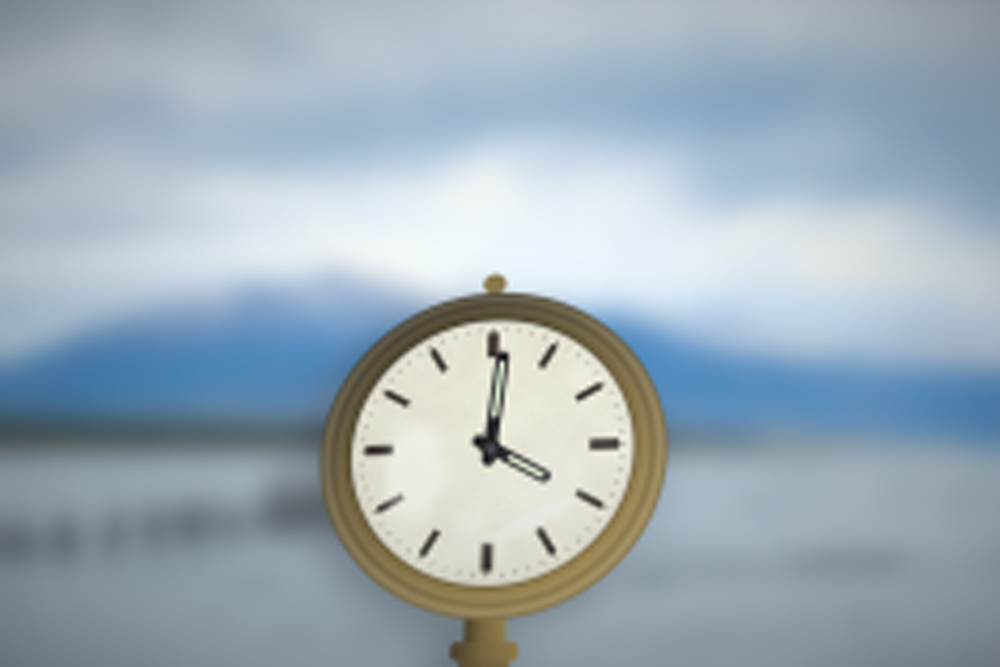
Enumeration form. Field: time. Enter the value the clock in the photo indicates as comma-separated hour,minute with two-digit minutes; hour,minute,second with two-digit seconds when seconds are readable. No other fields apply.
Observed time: 4,01
